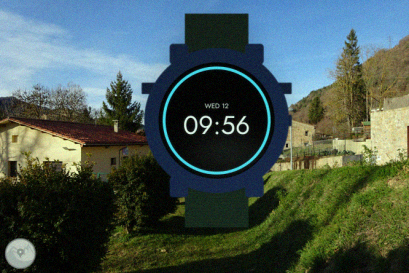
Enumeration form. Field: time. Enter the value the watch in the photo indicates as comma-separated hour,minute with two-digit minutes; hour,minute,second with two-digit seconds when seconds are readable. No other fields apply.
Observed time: 9,56
